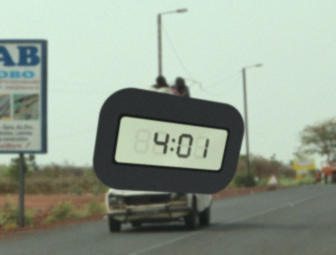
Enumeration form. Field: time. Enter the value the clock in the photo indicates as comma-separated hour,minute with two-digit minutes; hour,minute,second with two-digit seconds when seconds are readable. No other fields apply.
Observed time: 4,01
